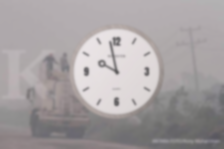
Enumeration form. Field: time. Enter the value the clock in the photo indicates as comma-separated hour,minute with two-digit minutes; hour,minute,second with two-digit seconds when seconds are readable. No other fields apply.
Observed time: 9,58
